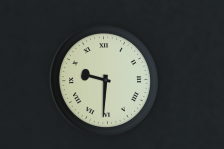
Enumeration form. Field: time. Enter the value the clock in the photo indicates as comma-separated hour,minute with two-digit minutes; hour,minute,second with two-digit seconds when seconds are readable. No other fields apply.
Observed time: 9,31
